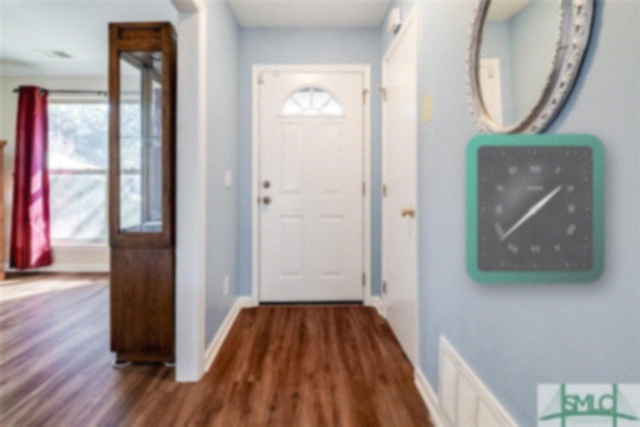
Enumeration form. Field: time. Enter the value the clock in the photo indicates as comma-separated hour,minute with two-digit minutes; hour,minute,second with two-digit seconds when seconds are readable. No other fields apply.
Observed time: 1,38
